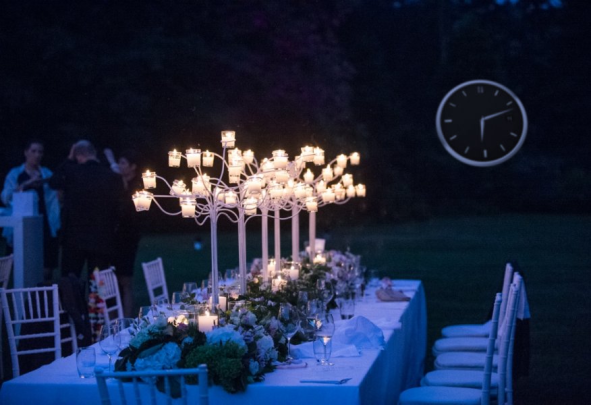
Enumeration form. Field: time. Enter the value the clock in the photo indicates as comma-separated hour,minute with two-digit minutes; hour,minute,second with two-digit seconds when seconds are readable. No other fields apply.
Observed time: 6,12
